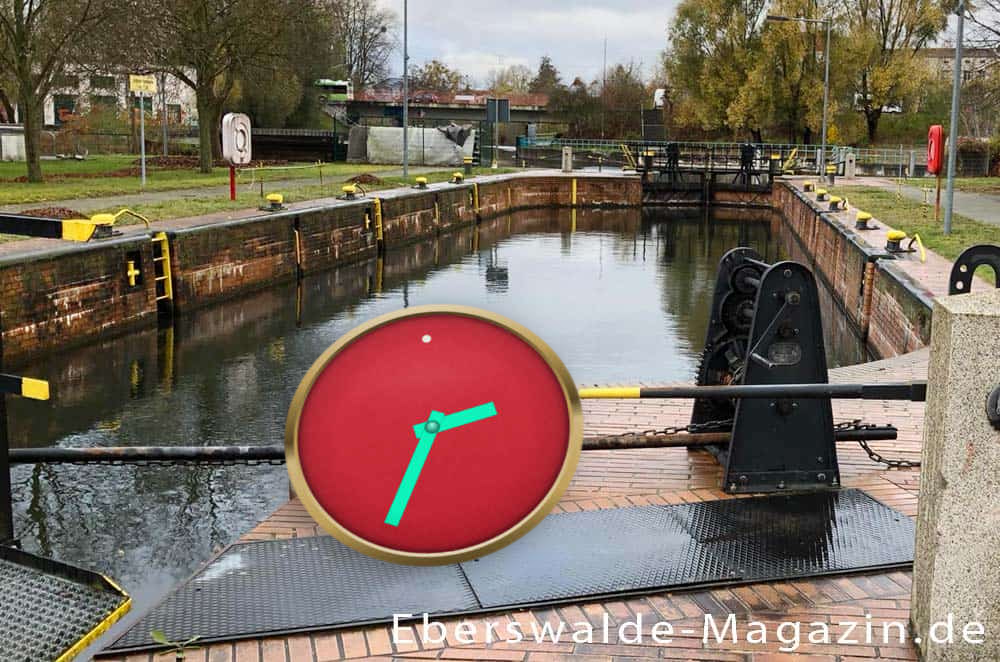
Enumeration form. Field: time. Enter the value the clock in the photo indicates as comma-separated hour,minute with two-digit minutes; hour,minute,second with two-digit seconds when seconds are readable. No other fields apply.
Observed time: 2,34
